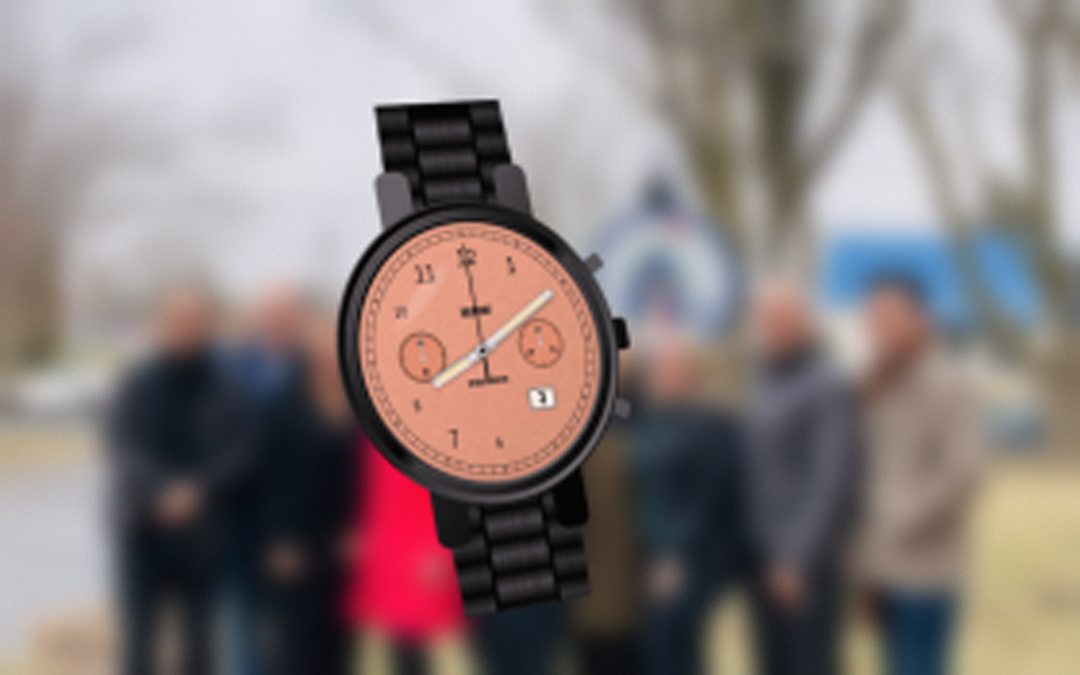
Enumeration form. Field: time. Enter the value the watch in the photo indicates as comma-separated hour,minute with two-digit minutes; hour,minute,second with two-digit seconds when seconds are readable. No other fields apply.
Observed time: 8,10
